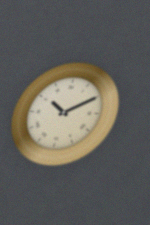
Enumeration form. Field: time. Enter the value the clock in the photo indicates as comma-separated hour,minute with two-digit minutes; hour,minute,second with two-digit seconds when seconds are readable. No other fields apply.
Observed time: 10,10
